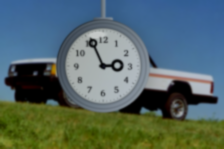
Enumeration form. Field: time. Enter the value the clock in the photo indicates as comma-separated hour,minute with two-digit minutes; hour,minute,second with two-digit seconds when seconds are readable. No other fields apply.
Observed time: 2,56
